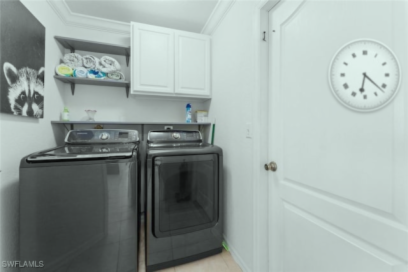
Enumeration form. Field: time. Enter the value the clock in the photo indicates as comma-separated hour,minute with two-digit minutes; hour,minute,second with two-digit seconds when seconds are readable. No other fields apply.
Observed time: 6,22
